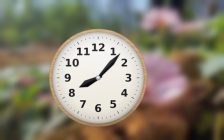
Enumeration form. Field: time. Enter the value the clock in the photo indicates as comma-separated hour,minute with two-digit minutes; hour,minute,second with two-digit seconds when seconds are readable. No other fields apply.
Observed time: 8,07
